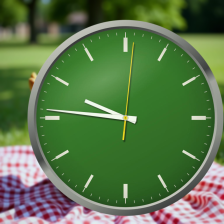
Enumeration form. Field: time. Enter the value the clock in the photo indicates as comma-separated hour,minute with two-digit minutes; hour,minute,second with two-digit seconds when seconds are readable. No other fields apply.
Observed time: 9,46,01
